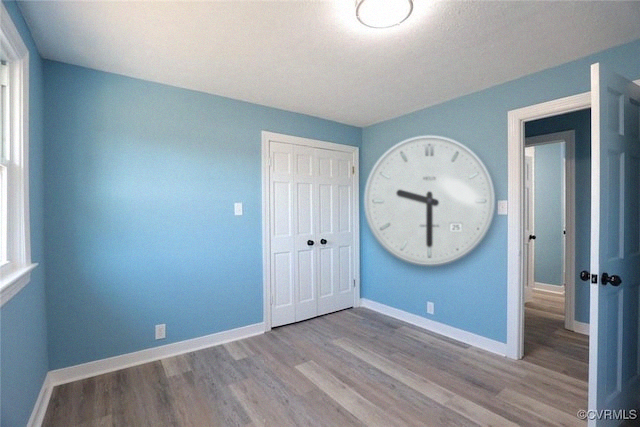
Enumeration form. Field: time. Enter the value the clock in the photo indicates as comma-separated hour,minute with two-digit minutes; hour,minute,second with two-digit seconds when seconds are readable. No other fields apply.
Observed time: 9,30
